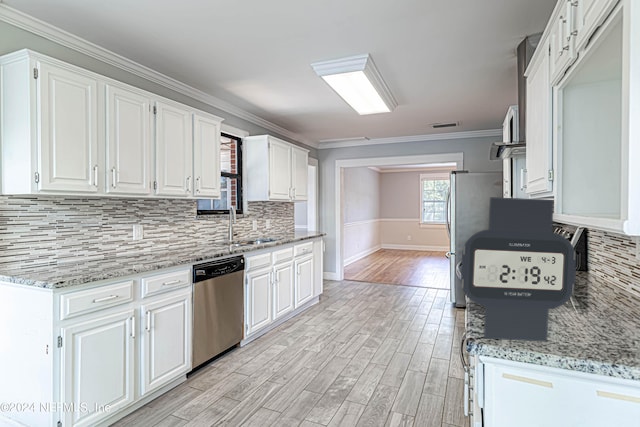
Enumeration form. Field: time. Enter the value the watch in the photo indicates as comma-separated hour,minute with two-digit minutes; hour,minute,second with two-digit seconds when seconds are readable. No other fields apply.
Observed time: 2,19,42
